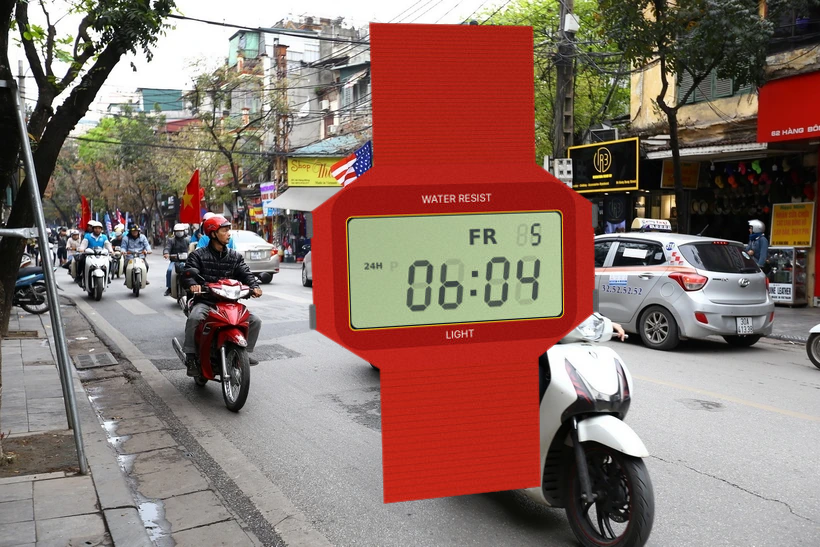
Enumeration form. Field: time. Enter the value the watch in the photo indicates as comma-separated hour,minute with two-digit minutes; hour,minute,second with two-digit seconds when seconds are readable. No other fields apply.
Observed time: 6,04
